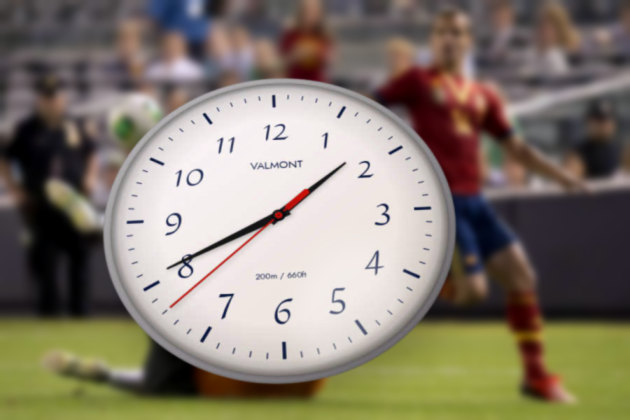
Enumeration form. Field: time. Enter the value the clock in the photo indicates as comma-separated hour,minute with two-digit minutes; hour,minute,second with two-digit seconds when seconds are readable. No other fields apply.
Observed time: 1,40,38
